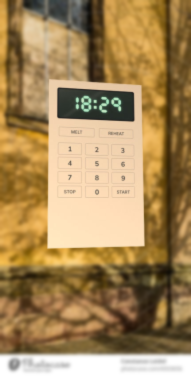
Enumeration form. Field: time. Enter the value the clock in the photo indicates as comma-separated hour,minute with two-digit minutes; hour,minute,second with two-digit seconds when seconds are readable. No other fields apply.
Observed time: 18,29
